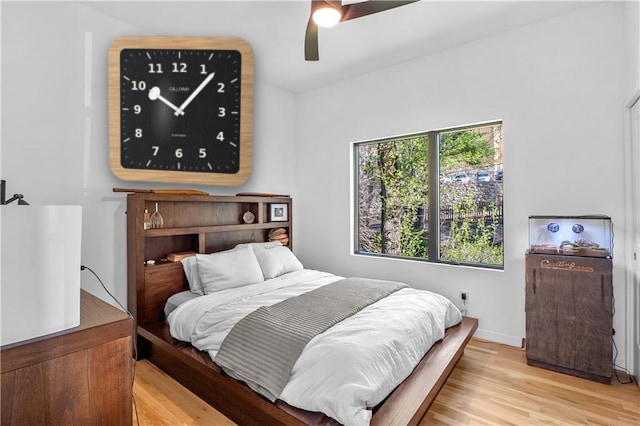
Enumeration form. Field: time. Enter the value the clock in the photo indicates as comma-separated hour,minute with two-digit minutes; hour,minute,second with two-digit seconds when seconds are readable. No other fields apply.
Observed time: 10,07
